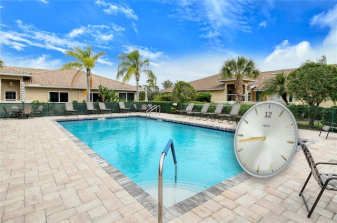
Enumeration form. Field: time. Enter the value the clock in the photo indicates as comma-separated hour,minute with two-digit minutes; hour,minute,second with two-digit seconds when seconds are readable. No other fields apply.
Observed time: 8,43
